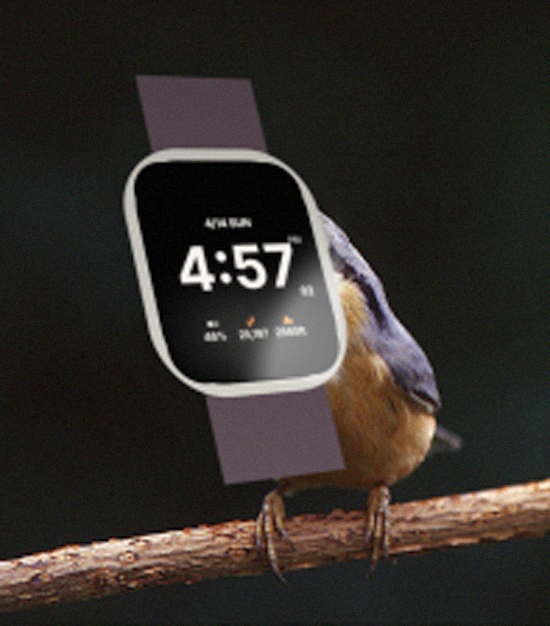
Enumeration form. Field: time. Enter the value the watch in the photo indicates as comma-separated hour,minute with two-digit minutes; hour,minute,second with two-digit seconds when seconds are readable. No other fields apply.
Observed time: 4,57
